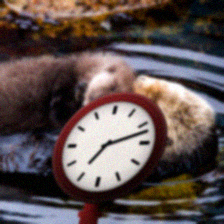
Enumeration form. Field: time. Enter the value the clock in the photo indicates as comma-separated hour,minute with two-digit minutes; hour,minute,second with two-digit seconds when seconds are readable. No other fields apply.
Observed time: 7,12
